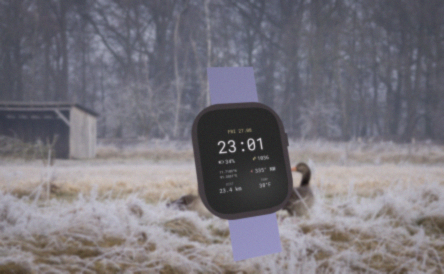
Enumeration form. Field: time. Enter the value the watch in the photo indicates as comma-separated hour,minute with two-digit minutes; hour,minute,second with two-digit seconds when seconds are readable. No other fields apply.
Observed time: 23,01
